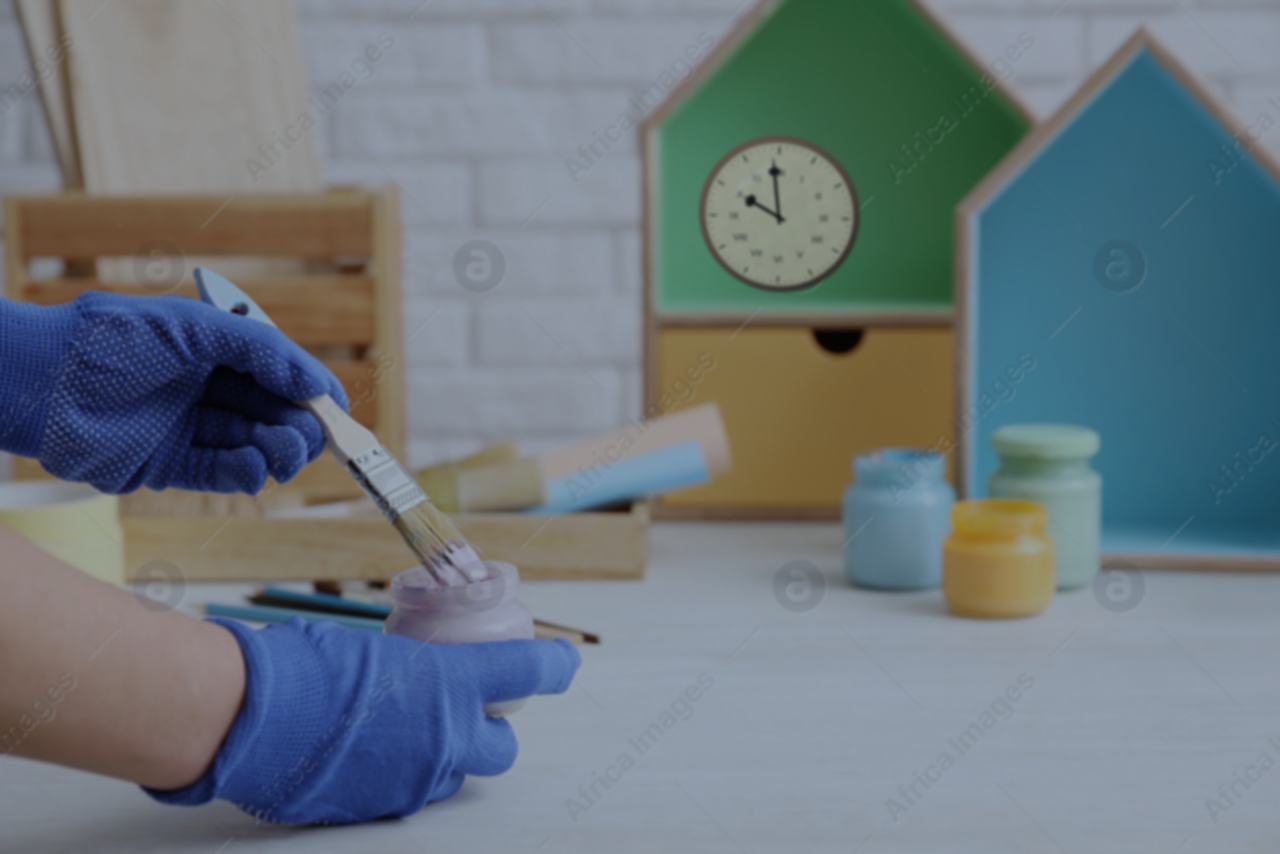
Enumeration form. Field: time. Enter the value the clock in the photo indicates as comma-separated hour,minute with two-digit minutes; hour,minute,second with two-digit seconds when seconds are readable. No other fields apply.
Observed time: 9,59
